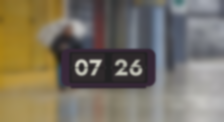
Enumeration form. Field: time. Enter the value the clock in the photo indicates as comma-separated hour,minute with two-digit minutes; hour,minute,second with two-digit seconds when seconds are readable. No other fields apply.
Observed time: 7,26
